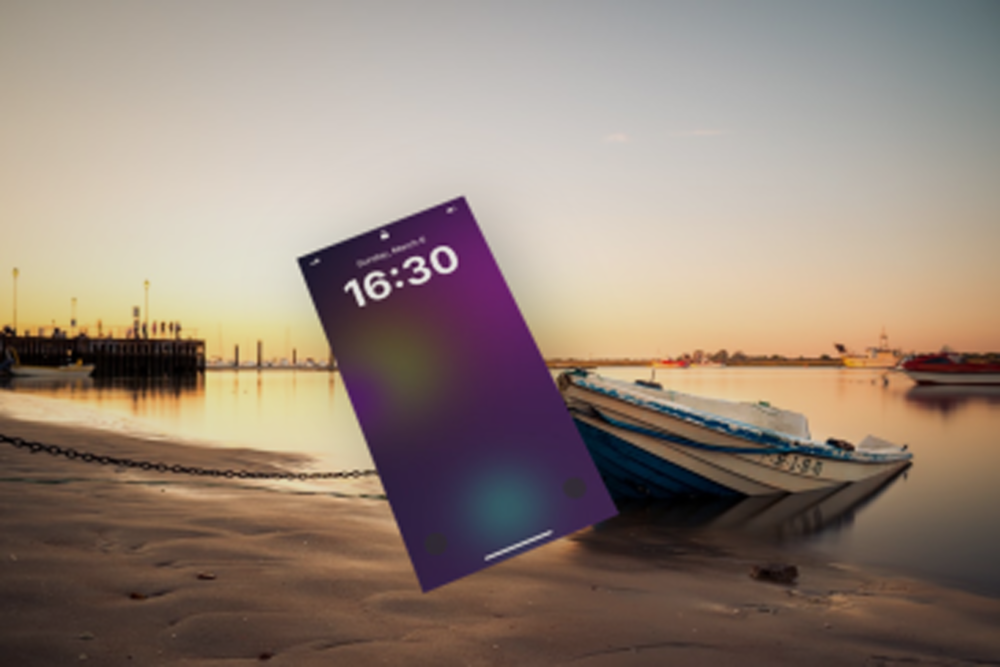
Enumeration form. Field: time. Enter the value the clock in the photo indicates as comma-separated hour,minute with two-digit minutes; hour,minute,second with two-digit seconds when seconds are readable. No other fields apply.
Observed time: 16,30
